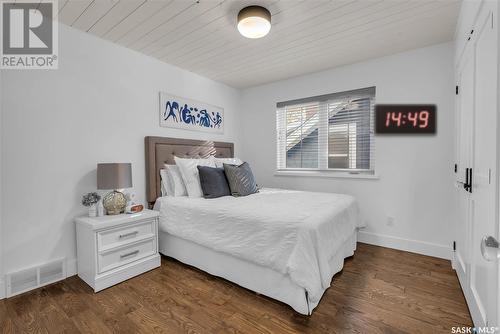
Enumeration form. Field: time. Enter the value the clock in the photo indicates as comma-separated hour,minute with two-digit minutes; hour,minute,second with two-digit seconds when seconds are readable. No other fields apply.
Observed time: 14,49
